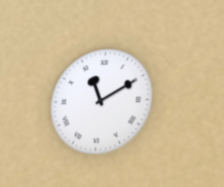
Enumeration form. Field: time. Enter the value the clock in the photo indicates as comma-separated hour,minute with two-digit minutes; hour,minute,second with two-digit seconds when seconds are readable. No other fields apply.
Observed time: 11,10
